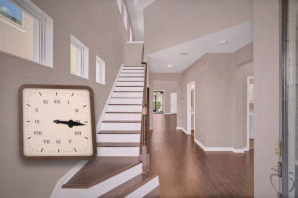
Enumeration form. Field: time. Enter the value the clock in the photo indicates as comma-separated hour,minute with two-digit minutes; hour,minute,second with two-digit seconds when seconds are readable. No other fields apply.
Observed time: 3,16
